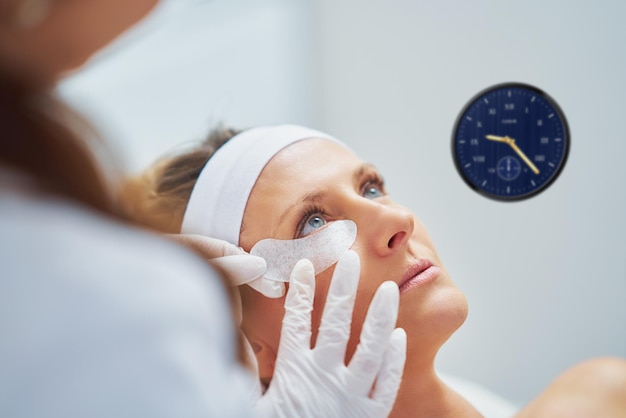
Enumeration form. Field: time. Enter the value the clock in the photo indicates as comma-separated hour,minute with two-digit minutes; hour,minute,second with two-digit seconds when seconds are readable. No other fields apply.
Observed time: 9,23
